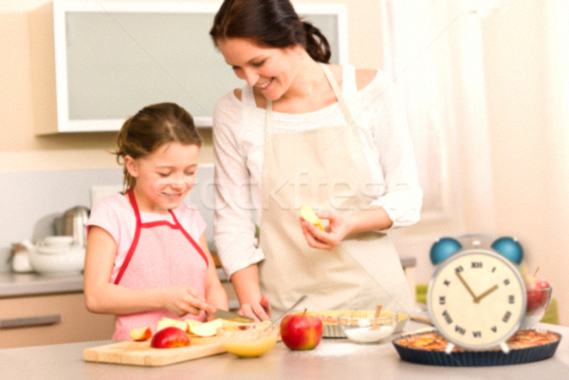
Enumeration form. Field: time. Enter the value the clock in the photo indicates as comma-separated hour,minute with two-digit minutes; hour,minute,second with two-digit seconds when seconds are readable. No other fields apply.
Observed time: 1,54
